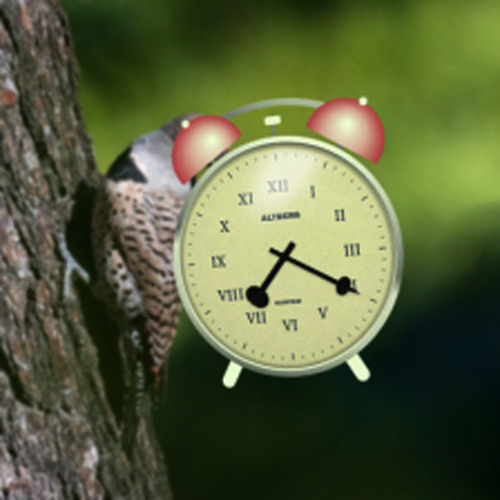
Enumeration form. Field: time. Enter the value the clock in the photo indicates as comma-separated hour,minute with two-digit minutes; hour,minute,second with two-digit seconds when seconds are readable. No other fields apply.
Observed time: 7,20
